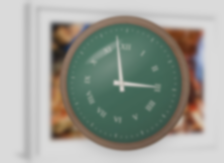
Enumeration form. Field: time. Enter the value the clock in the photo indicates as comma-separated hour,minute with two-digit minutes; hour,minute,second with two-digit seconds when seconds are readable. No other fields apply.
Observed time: 2,58
